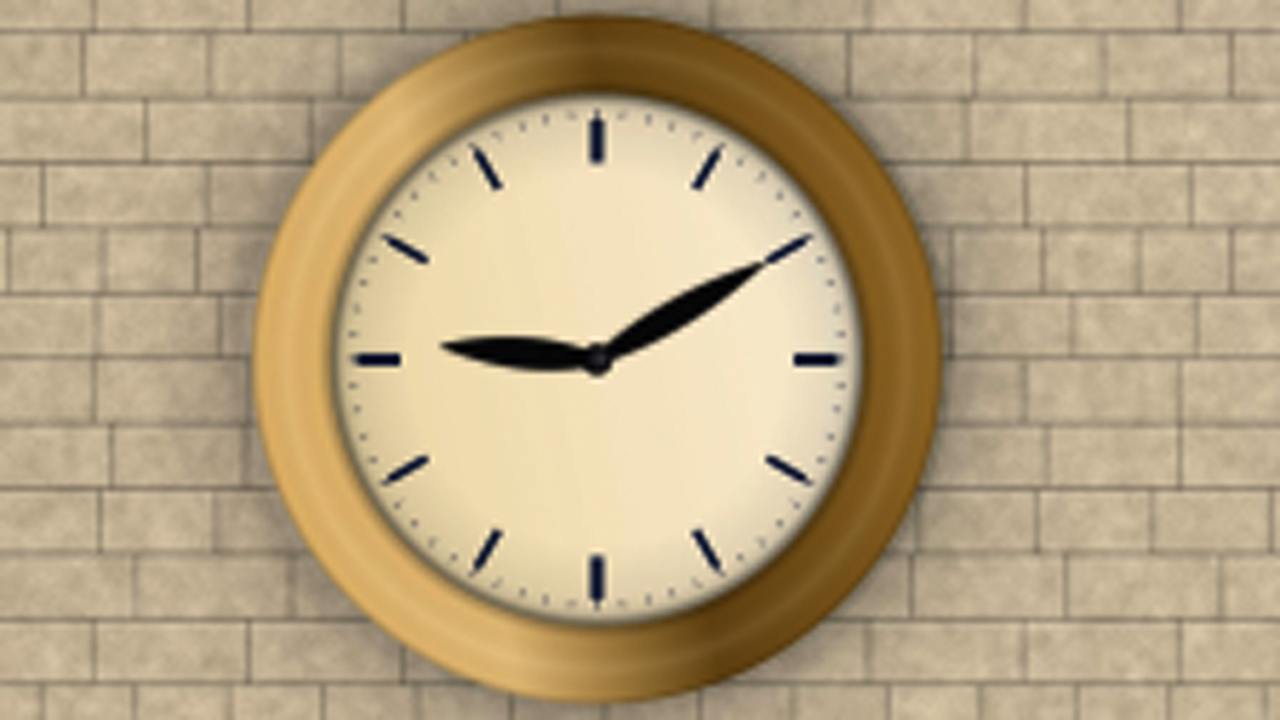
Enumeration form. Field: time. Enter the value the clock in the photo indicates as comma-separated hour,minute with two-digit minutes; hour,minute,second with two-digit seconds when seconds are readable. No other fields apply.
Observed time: 9,10
